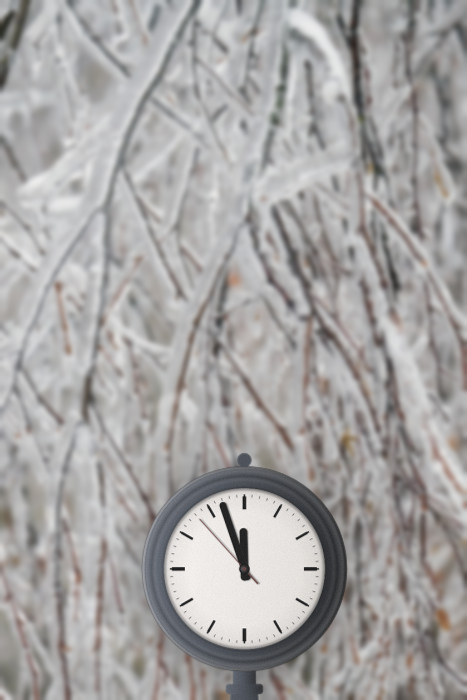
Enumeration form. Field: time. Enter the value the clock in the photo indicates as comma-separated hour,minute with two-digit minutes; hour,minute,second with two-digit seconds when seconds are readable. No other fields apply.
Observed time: 11,56,53
